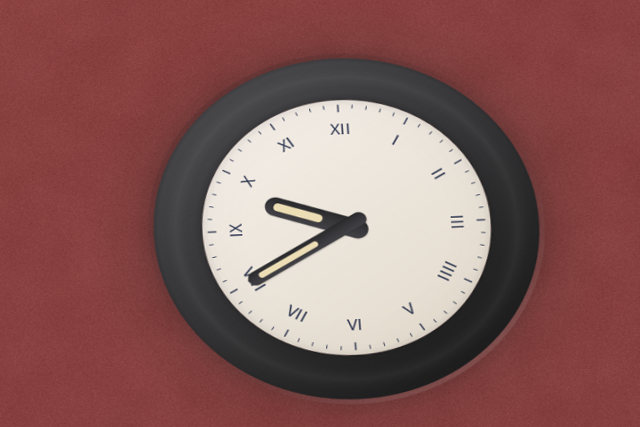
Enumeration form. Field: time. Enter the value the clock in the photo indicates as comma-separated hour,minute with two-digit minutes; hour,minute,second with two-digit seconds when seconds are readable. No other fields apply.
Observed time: 9,40
